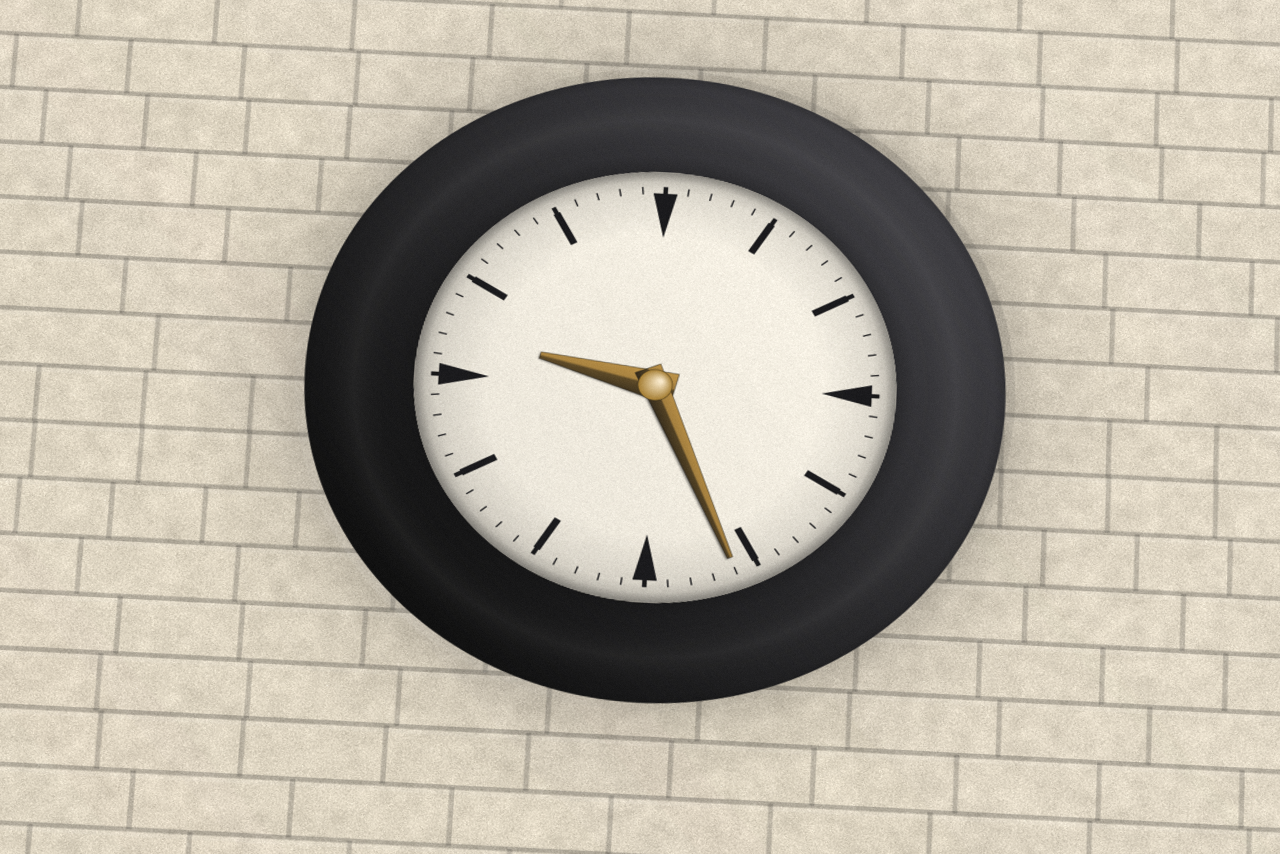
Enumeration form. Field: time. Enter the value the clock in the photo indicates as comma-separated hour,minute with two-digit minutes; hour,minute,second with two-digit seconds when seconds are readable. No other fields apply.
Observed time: 9,26
